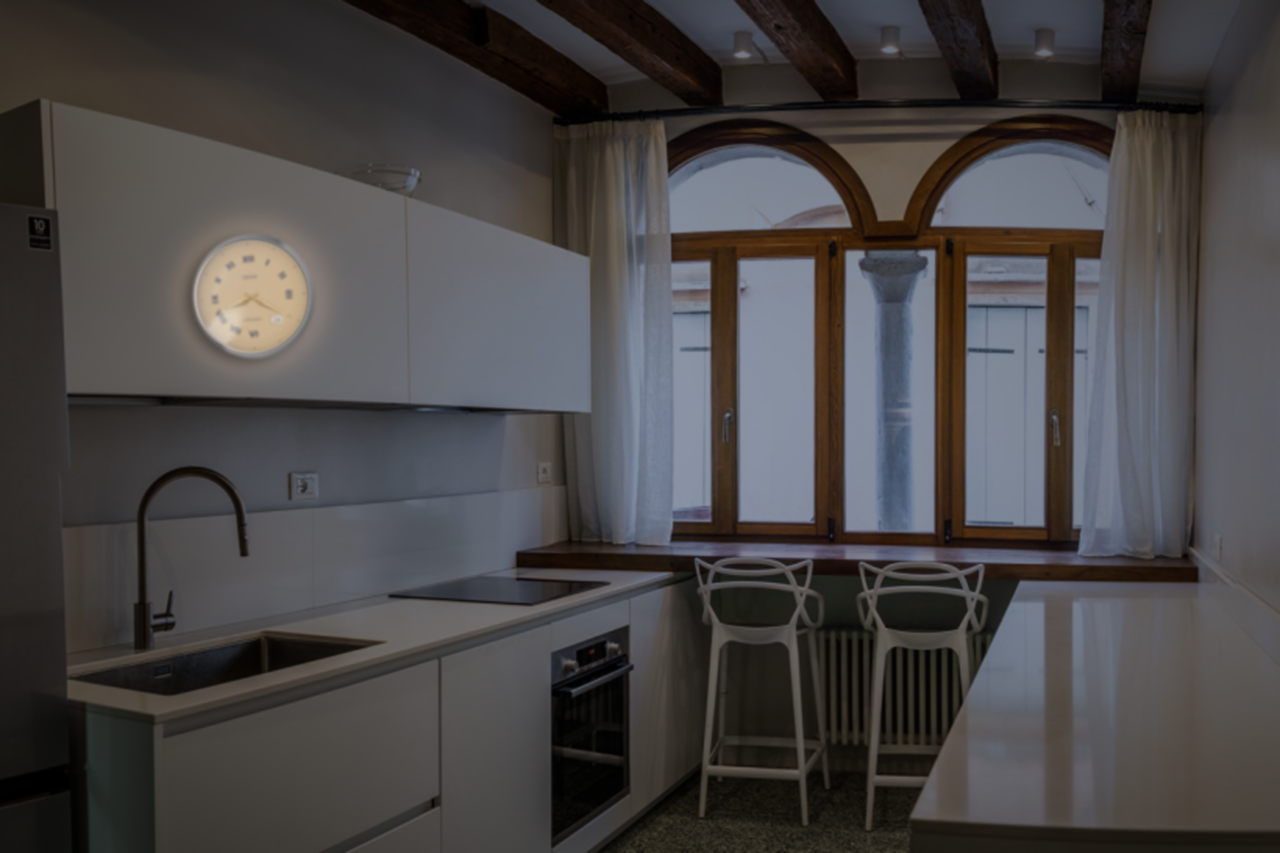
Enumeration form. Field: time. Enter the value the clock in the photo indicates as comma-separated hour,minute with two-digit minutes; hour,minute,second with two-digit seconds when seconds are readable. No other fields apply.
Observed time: 8,20
